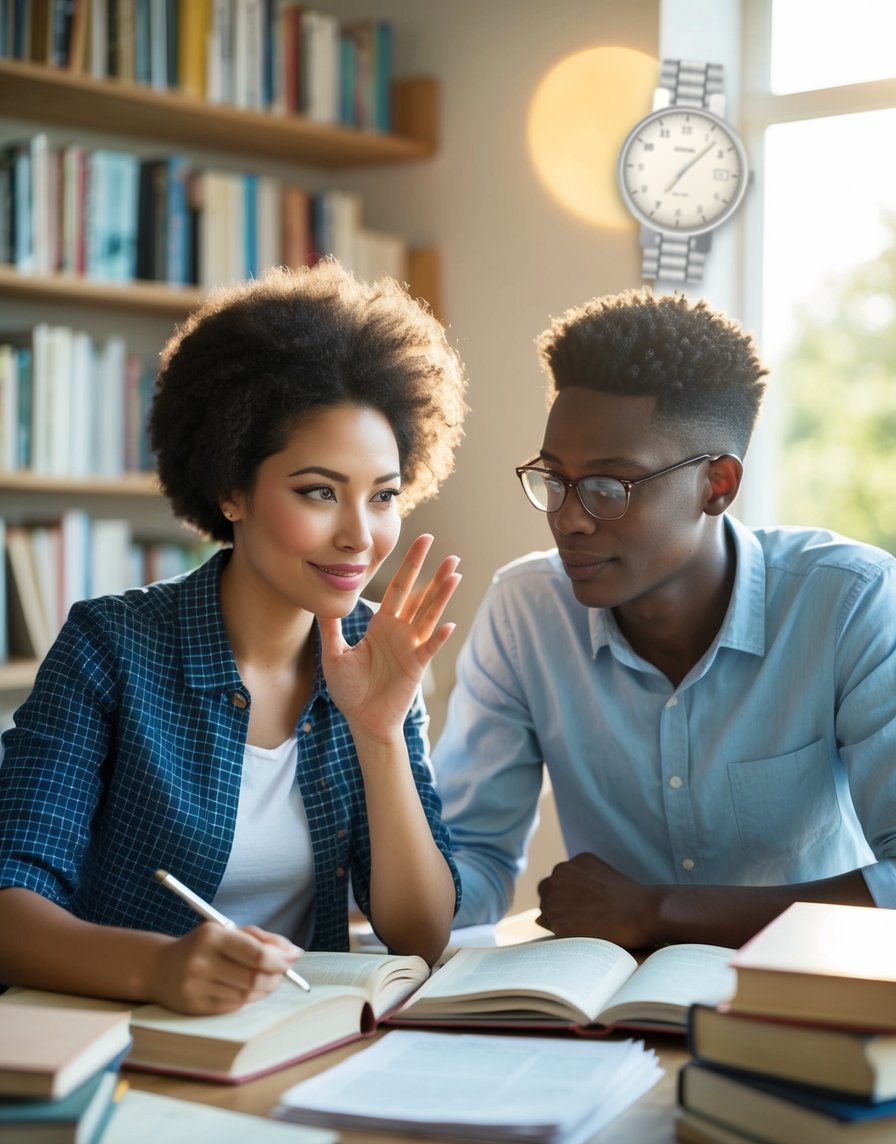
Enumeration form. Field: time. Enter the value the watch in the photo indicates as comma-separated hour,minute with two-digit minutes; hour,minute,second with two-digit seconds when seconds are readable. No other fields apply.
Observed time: 7,07
